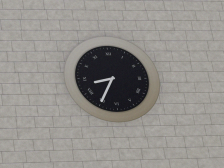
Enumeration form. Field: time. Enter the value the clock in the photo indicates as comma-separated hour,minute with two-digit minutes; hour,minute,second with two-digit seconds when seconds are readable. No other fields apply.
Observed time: 8,35
